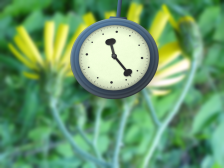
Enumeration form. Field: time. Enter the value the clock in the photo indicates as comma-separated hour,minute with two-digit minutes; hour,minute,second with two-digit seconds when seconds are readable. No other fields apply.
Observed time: 11,23
